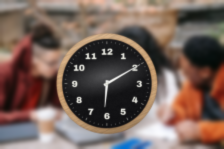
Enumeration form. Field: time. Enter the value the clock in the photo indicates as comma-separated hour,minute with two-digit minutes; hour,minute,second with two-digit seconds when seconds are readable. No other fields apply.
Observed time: 6,10
